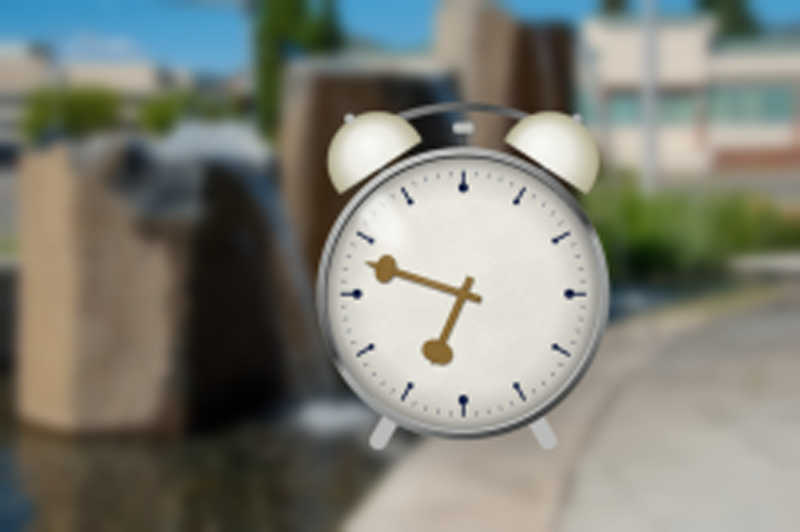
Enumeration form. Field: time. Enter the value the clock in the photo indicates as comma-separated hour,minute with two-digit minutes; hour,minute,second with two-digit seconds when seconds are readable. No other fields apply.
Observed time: 6,48
